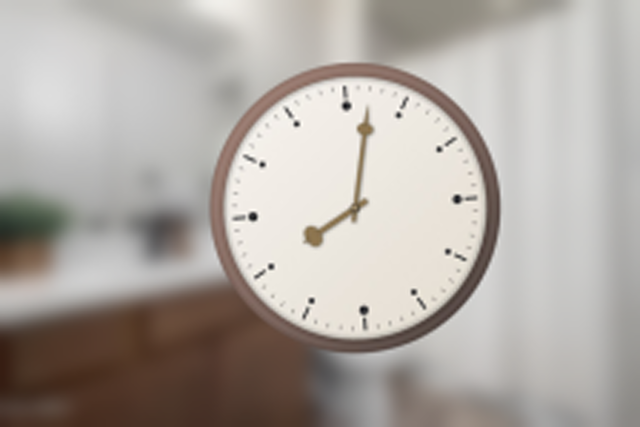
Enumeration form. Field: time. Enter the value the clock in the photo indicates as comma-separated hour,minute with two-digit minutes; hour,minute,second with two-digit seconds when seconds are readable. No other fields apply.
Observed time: 8,02
